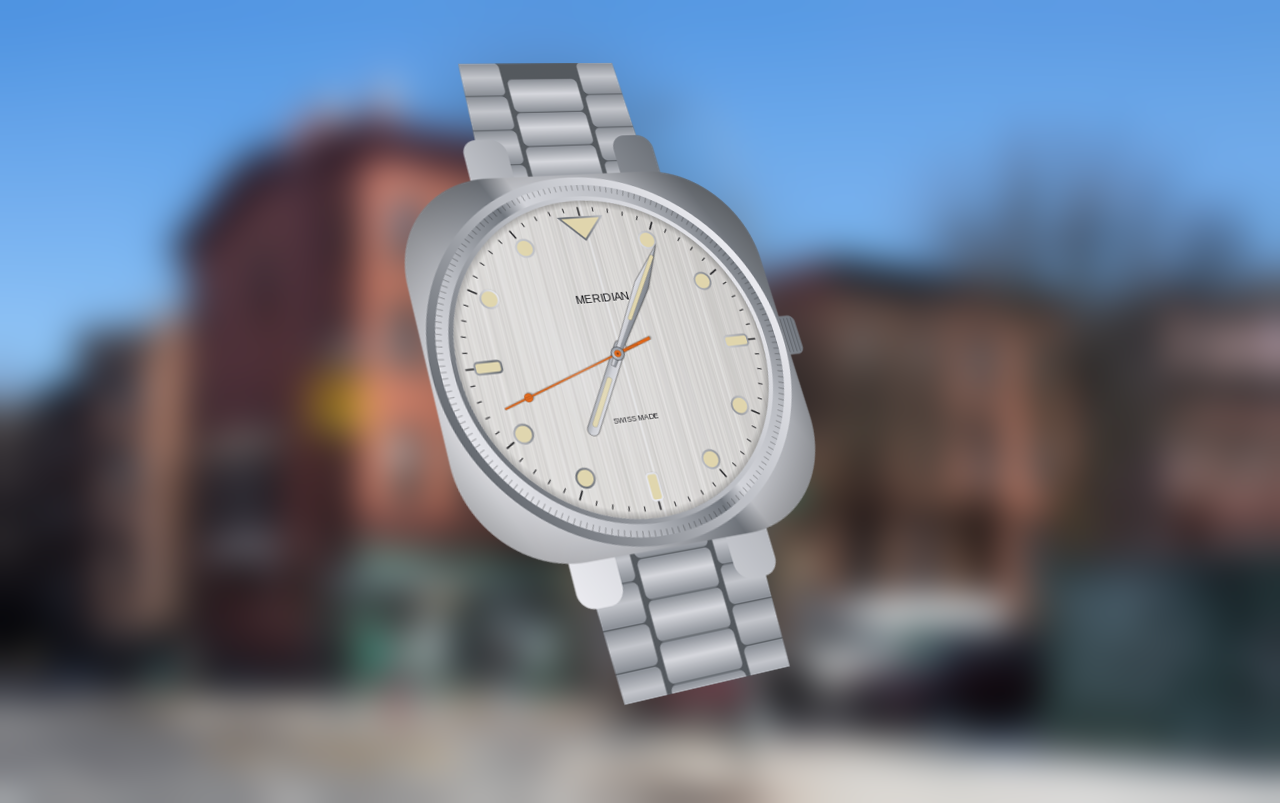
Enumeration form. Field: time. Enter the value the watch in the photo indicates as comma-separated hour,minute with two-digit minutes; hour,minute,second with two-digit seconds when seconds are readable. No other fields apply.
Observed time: 7,05,42
